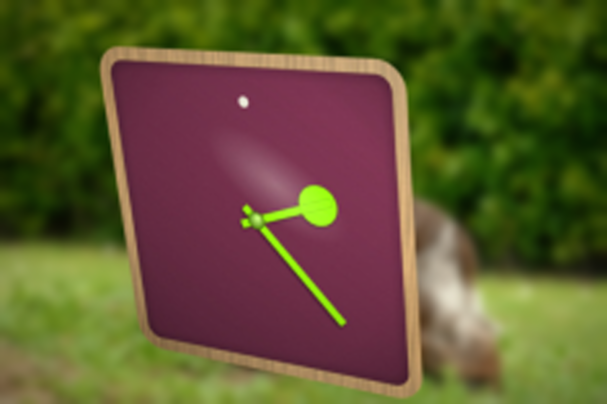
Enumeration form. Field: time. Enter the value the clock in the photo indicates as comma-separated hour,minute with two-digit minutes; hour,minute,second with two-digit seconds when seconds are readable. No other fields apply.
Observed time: 2,23
